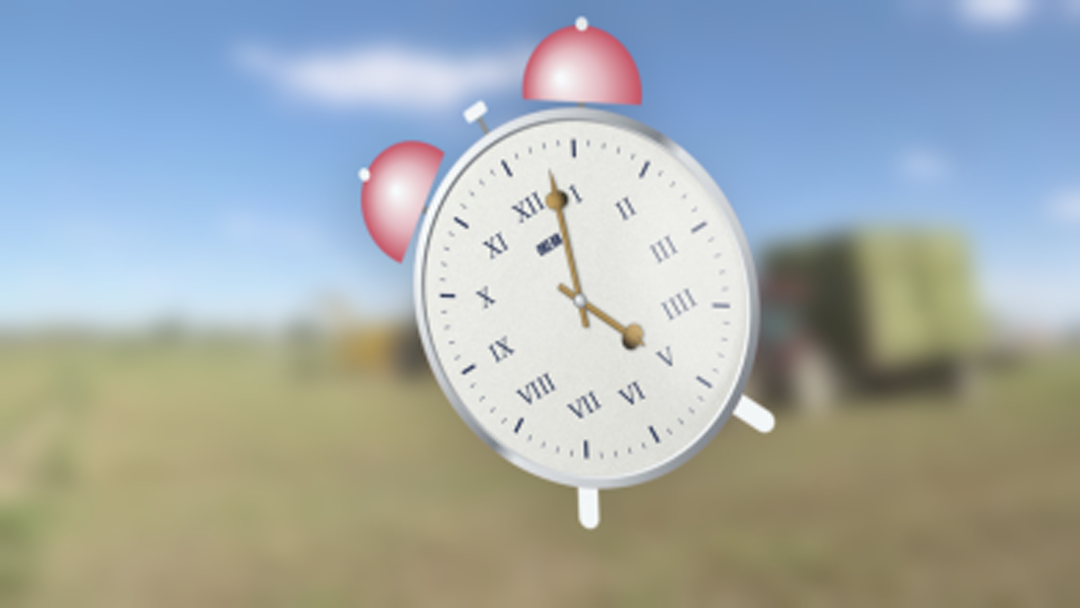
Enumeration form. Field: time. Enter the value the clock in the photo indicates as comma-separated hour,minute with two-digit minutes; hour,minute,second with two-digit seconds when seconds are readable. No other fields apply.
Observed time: 5,03
